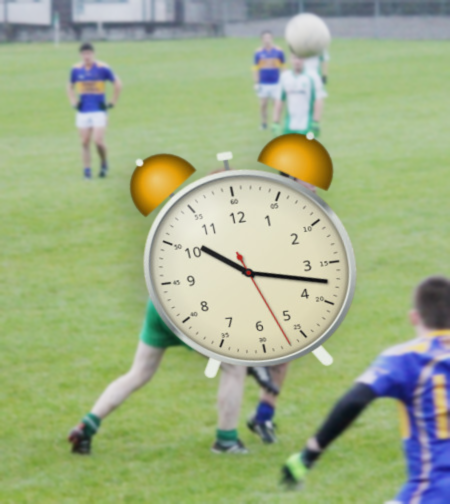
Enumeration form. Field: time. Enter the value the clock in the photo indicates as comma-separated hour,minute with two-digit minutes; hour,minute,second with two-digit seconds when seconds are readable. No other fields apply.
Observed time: 10,17,27
